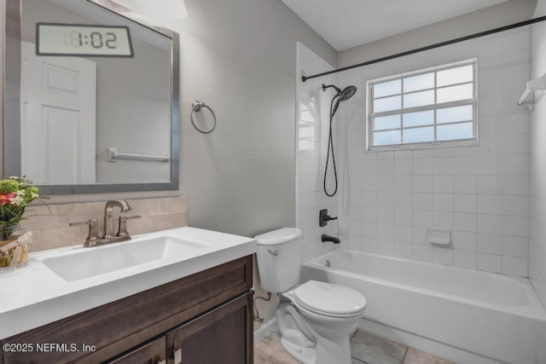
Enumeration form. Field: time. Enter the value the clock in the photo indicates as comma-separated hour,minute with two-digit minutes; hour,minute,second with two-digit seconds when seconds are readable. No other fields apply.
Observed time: 1,02
